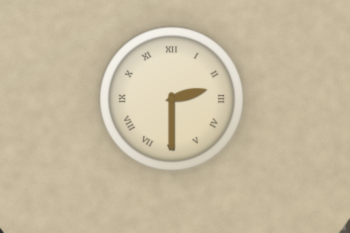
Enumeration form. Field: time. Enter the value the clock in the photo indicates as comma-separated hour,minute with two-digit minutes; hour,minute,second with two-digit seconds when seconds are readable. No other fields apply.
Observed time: 2,30
